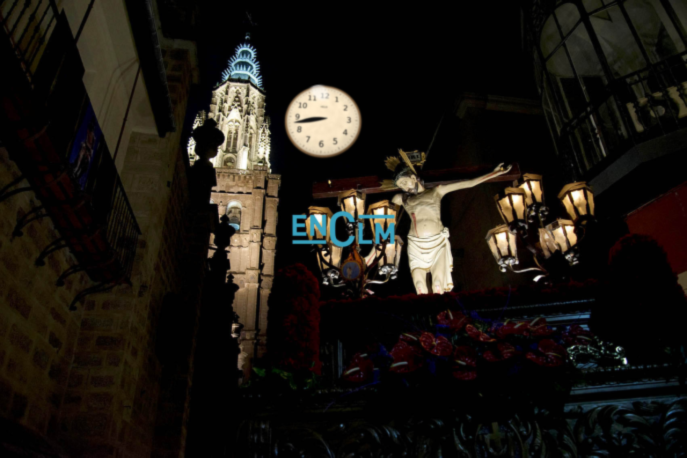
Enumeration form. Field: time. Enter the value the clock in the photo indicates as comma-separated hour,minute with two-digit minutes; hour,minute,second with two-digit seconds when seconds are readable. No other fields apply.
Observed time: 8,43
